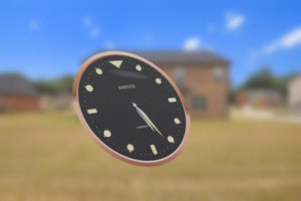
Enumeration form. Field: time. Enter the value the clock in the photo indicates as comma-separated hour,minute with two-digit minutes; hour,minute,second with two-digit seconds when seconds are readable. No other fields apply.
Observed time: 5,26
